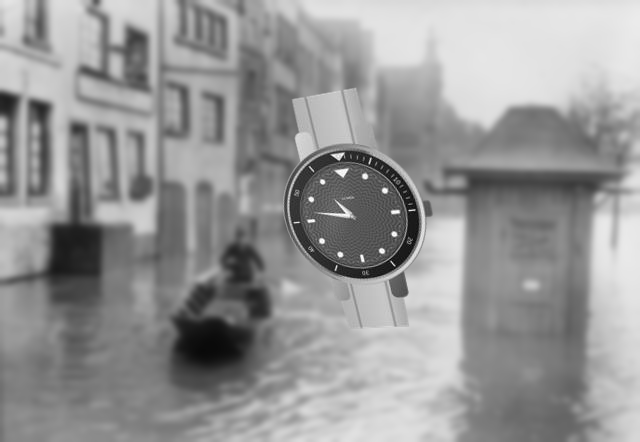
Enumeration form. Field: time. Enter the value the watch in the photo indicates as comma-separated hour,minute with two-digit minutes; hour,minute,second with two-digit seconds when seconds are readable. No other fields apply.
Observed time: 10,47
